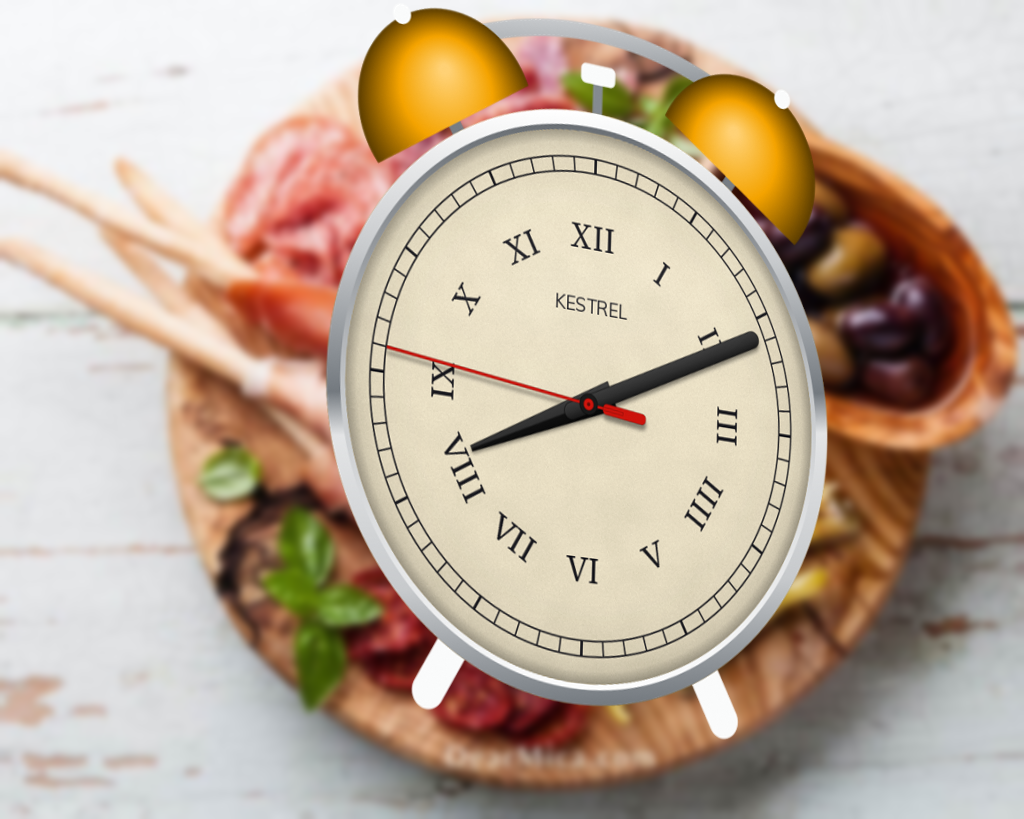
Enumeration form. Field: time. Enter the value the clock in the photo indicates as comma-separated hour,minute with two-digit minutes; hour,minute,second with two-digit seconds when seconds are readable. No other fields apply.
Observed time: 8,10,46
